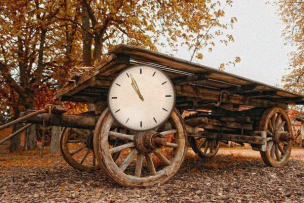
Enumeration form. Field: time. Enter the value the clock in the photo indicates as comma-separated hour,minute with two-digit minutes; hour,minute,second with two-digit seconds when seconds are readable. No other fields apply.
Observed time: 10,56
